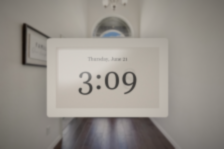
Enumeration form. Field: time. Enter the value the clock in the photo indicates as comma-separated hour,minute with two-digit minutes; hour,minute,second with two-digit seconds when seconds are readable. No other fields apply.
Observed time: 3,09
